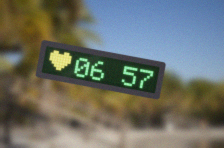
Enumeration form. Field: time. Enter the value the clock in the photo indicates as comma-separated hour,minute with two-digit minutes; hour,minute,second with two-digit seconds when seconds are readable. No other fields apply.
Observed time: 6,57
